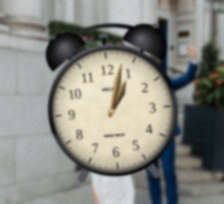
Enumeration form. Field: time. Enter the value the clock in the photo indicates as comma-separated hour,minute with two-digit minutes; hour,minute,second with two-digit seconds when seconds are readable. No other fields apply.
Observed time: 1,03
